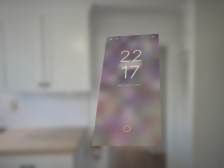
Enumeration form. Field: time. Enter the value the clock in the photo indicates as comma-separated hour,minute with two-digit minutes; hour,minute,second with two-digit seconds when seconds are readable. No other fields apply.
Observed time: 22,17
